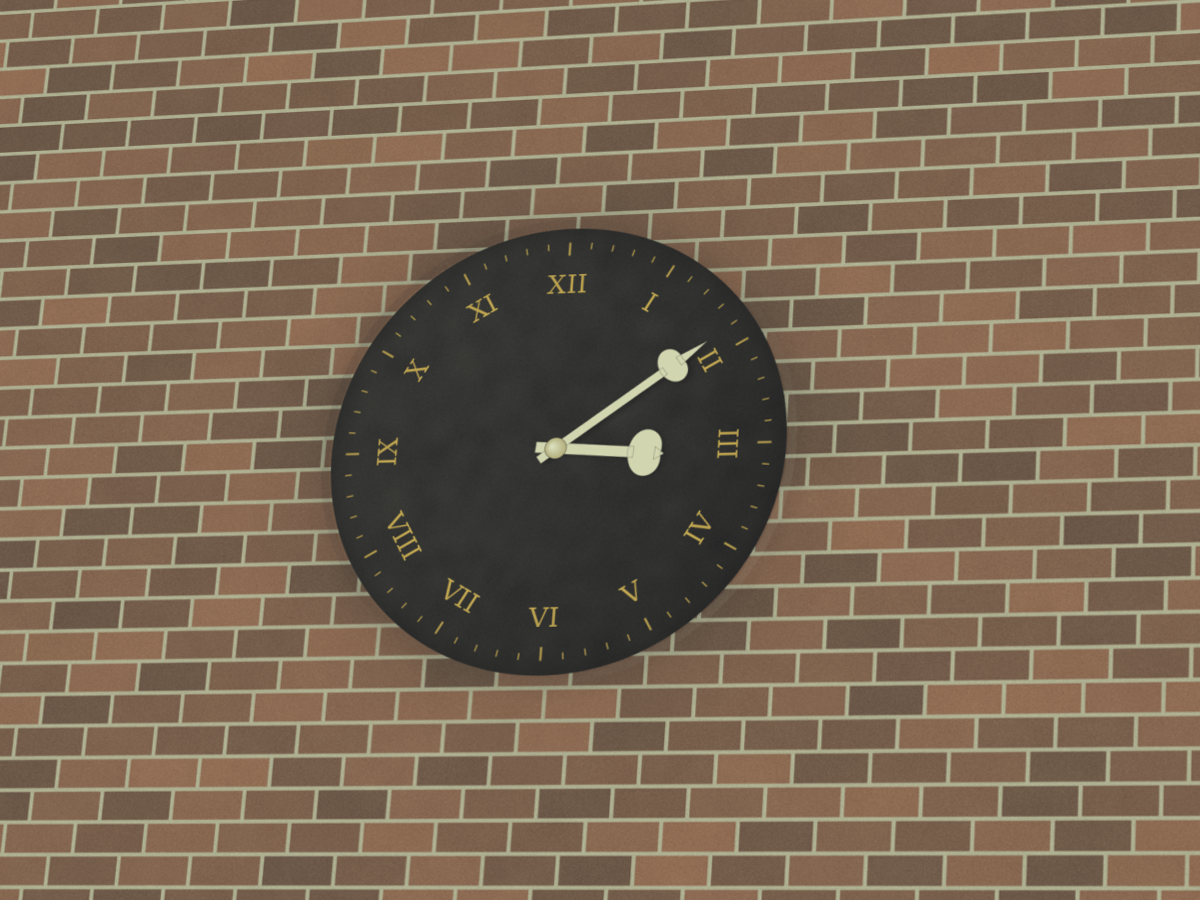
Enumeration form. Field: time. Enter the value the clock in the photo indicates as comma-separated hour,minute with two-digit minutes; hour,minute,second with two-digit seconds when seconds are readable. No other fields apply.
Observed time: 3,09
